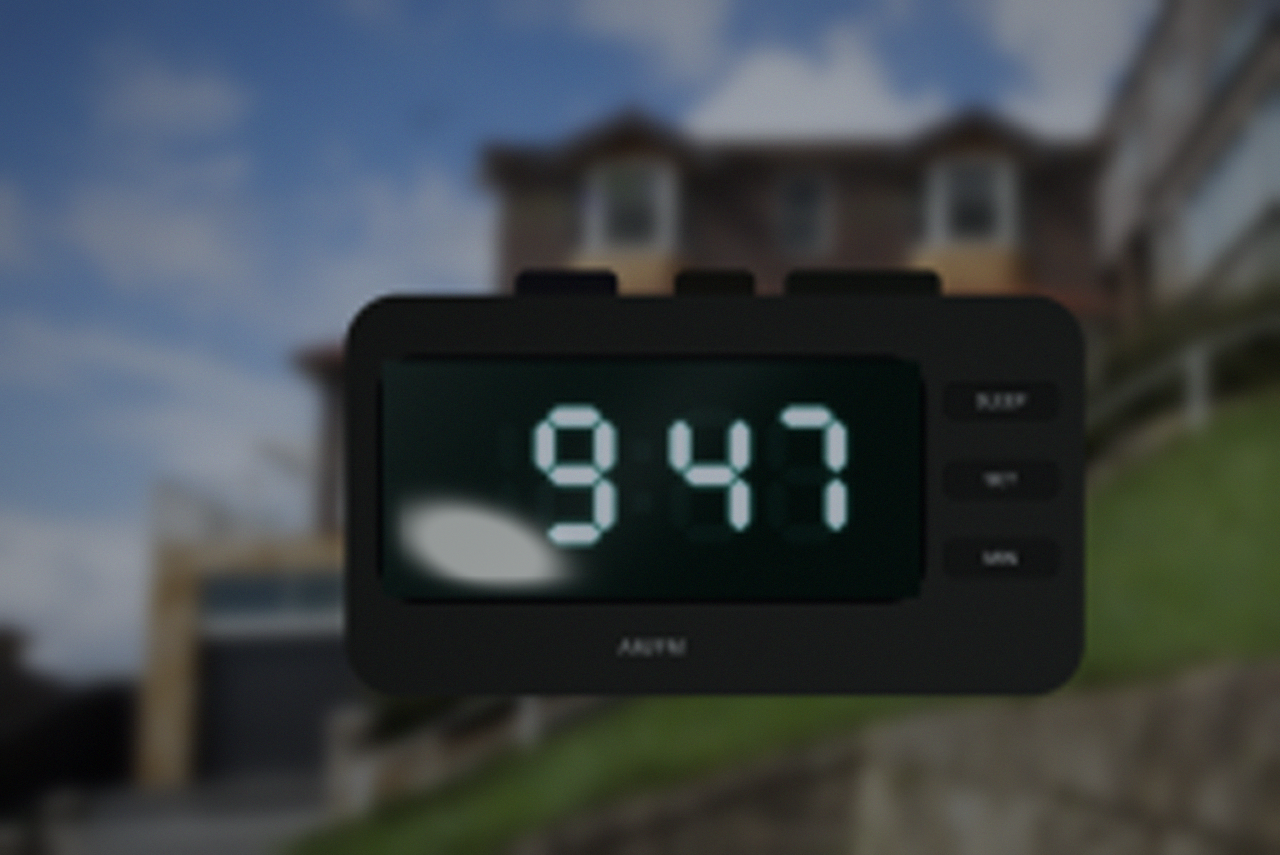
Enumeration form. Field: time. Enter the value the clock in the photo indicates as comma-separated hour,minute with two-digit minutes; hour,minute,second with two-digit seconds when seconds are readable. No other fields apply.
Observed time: 9,47
